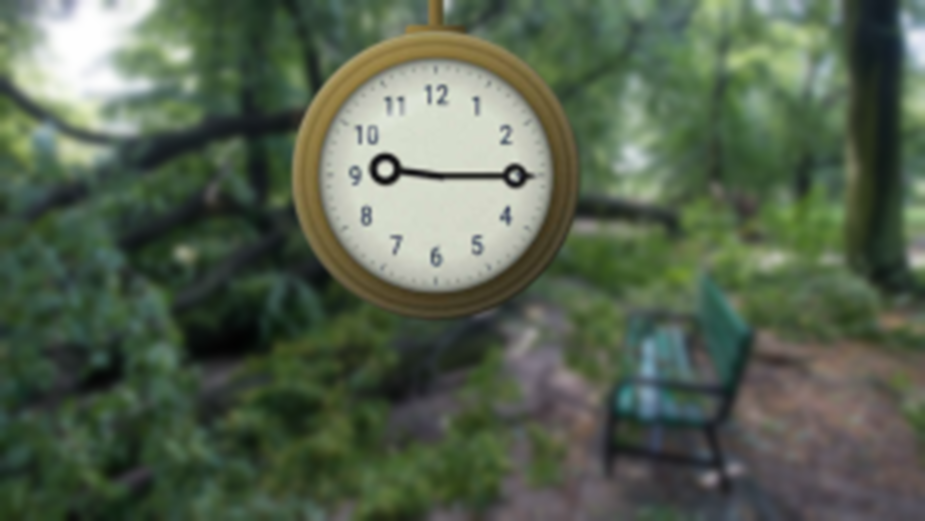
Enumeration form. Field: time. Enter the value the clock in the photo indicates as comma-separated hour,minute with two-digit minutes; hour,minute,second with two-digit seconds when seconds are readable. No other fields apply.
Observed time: 9,15
